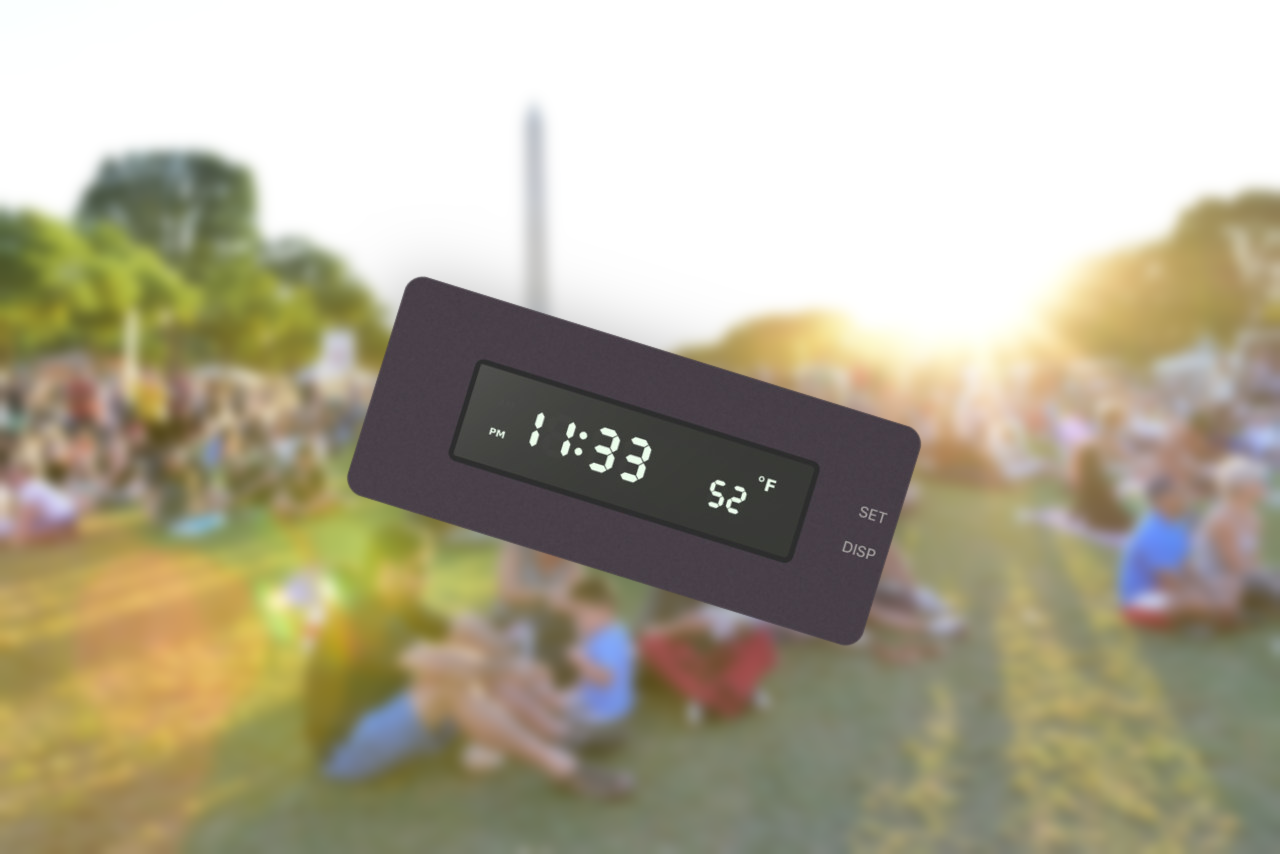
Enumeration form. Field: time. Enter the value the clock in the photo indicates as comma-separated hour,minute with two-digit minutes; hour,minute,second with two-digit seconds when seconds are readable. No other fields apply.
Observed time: 11,33
